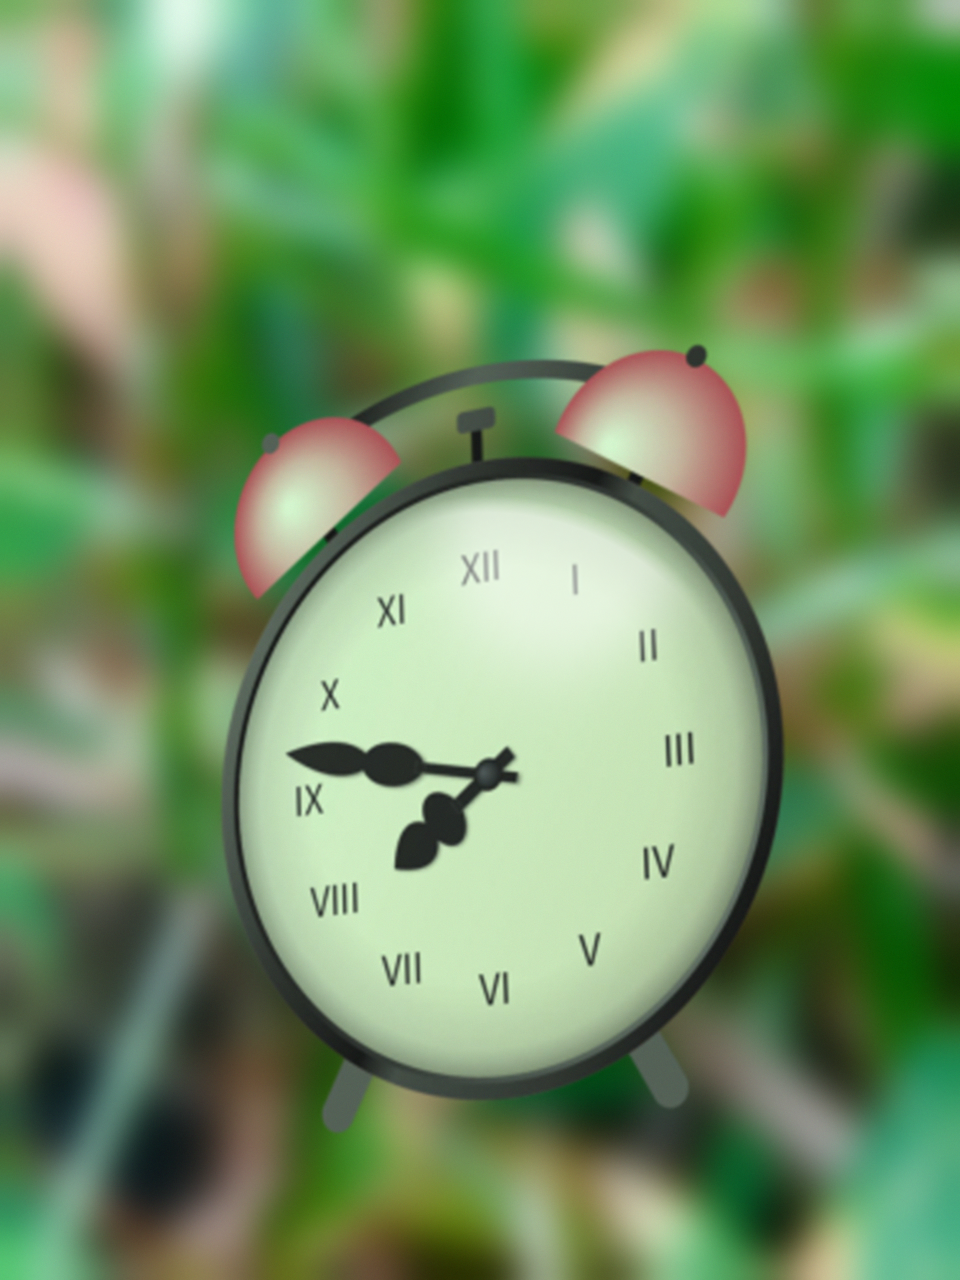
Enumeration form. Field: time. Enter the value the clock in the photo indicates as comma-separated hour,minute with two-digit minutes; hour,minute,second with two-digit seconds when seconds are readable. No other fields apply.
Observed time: 7,47
